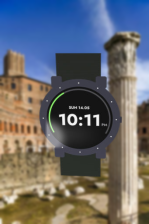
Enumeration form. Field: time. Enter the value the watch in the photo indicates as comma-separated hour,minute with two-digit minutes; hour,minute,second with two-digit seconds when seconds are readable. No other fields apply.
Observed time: 10,11
